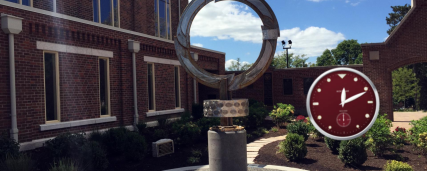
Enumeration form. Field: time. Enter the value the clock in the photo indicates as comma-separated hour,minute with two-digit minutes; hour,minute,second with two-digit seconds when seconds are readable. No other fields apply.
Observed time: 12,11
